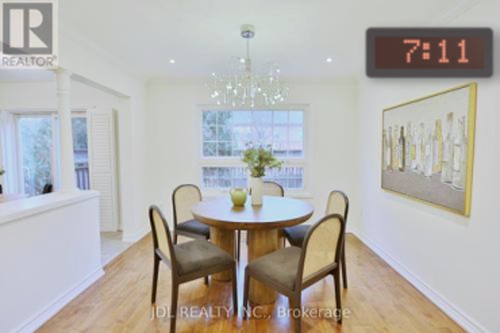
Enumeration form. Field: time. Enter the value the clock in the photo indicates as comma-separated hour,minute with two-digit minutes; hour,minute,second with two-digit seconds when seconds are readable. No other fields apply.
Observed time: 7,11
